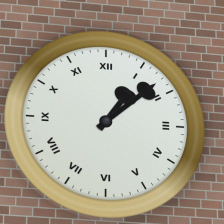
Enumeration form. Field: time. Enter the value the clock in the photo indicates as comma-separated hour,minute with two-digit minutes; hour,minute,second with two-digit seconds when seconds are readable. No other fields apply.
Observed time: 1,08
